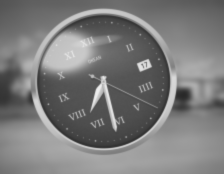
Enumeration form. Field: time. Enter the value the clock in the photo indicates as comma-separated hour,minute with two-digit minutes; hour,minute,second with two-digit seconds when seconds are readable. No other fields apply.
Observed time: 7,31,23
